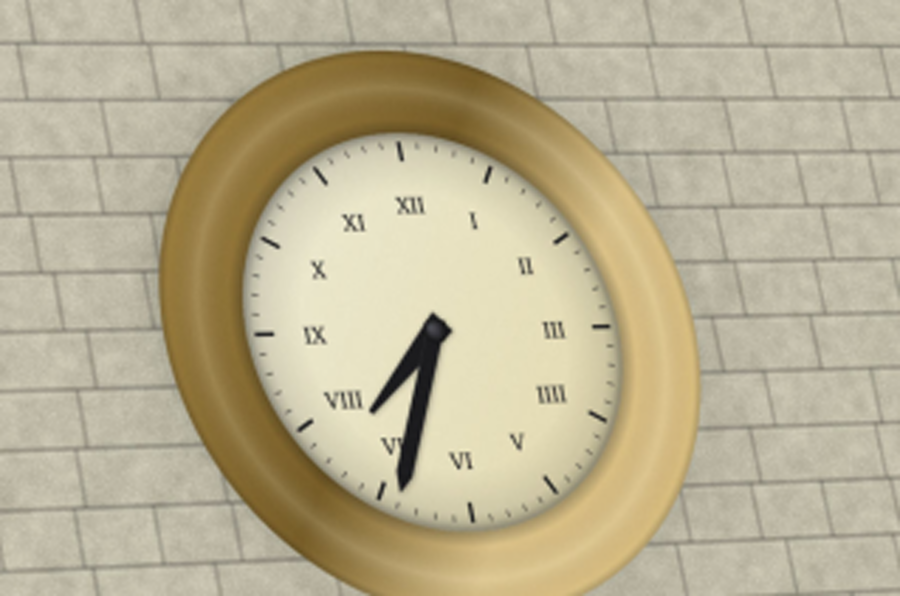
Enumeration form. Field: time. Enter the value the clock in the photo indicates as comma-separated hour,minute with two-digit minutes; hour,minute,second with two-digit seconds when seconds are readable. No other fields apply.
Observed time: 7,34
